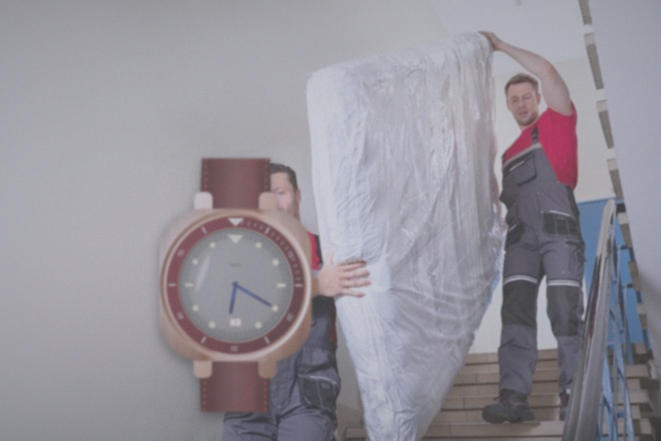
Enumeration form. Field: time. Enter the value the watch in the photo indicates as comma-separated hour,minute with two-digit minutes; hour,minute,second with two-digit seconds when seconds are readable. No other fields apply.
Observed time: 6,20
